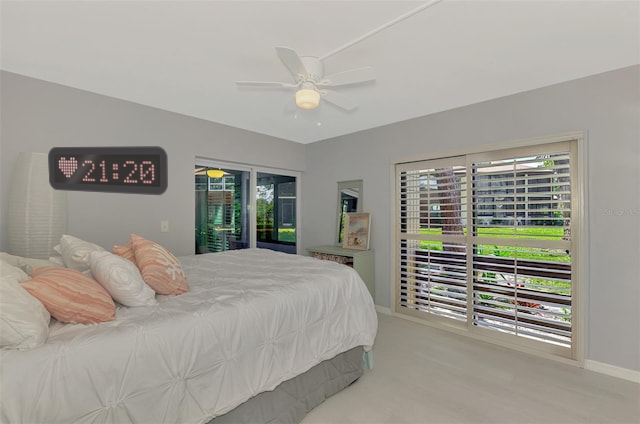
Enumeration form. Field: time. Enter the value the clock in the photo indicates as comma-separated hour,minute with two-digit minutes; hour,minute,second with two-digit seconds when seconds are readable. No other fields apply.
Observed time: 21,20
